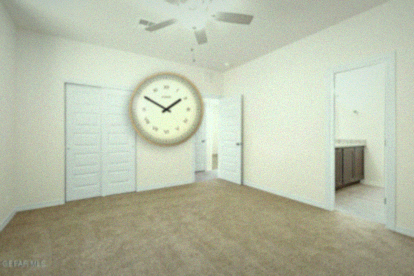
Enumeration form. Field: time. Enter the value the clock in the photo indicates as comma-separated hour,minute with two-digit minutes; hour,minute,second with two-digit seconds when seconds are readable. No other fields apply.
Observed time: 1,50
